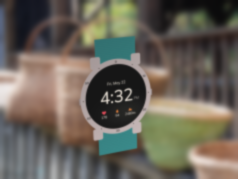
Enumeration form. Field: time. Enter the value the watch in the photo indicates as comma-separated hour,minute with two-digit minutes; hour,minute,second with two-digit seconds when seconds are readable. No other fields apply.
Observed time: 4,32
